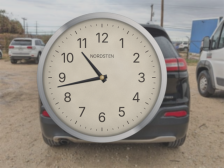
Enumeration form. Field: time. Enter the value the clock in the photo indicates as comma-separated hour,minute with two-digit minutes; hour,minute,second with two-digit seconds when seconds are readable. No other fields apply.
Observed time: 10,43
